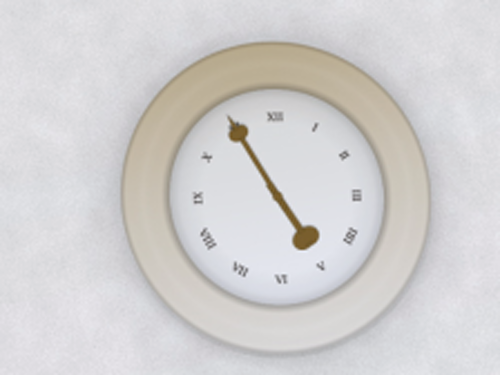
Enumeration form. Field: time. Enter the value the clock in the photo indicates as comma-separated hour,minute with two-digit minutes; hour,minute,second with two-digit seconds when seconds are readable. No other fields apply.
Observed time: 4,55
